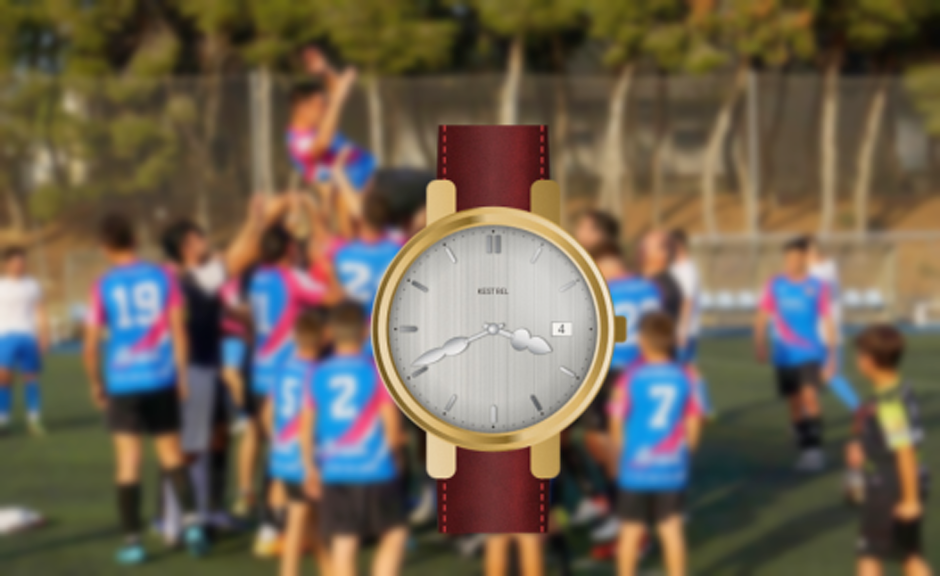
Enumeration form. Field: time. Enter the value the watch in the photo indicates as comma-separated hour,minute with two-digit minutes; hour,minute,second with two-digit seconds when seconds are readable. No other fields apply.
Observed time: 3,41
